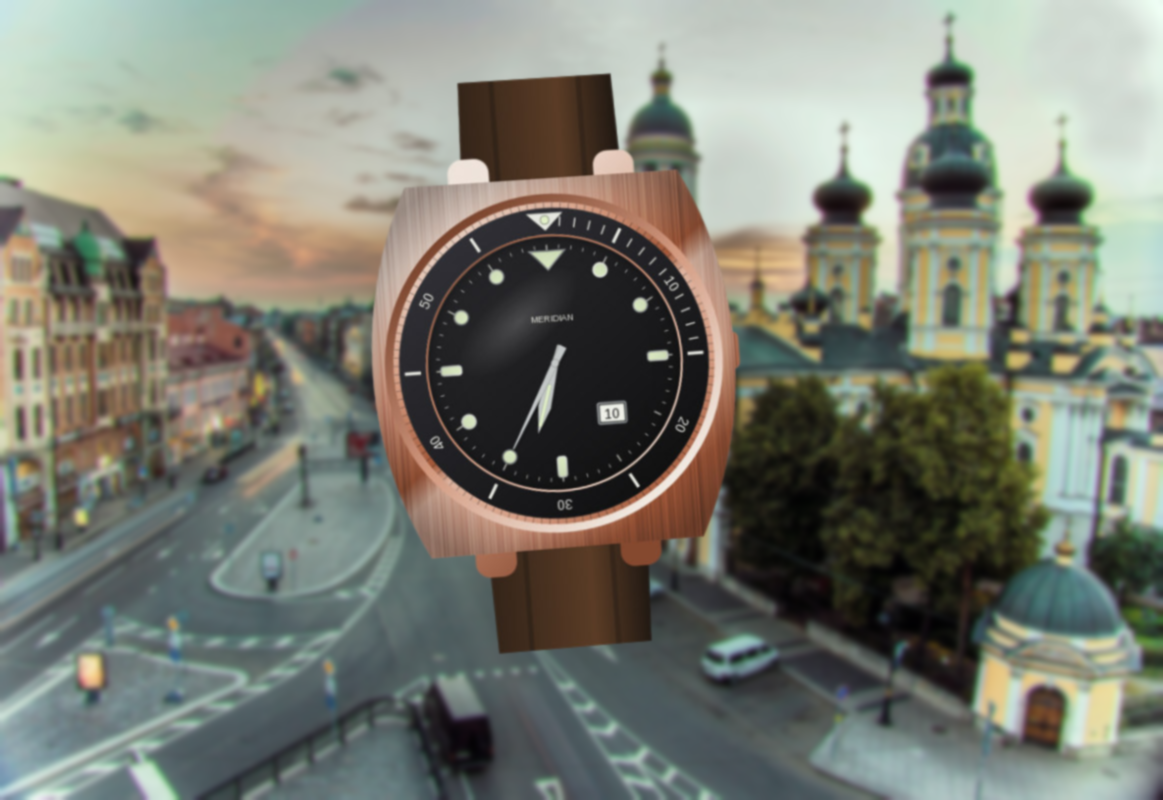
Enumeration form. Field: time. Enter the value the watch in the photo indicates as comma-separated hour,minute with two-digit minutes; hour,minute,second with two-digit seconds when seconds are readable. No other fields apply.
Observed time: 6,35
